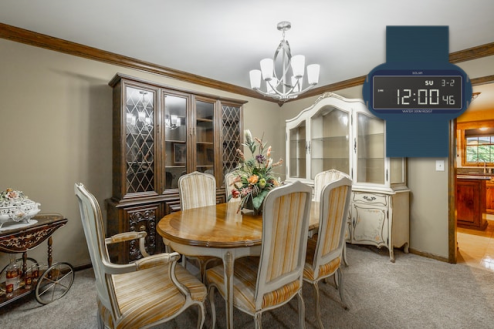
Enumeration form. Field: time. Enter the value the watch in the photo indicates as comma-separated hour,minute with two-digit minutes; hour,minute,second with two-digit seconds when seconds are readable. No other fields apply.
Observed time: 12,00,46
